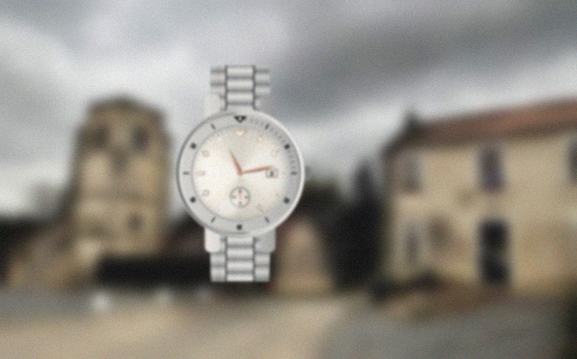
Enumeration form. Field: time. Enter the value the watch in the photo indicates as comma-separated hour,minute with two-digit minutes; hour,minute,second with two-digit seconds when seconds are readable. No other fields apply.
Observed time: 11,13
